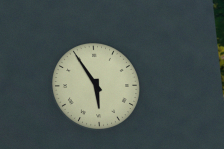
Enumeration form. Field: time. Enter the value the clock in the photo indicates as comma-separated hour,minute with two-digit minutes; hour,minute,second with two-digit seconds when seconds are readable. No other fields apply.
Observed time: 5,55
